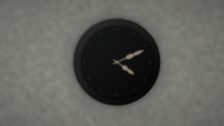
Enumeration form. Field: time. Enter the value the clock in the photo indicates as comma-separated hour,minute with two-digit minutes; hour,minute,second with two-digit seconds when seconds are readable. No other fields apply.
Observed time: 4,11
